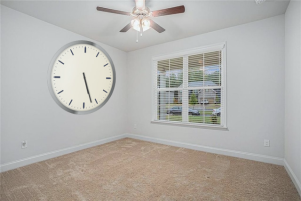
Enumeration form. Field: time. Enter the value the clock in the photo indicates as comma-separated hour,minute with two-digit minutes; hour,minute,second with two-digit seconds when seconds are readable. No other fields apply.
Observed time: 5,27
